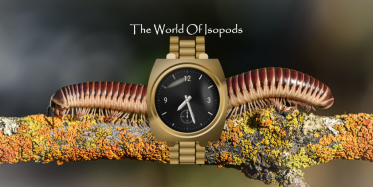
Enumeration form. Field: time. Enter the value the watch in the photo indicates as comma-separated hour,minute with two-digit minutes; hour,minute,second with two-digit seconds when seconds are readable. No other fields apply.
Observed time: 7,27
